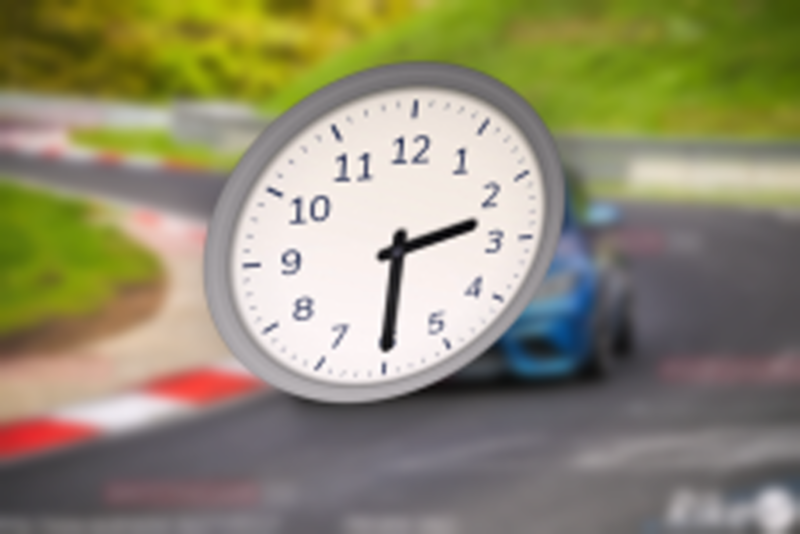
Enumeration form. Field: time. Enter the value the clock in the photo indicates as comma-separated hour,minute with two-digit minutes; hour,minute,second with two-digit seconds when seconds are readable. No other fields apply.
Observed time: 2,30
